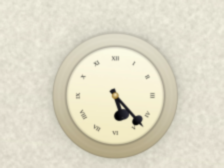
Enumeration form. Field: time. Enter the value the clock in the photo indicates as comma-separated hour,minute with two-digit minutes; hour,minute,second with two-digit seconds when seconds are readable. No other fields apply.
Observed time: 5,23
